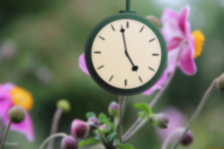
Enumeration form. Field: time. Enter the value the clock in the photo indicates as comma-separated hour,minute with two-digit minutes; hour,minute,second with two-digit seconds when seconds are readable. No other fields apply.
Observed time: 4,58
